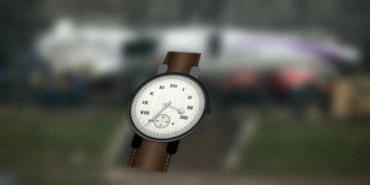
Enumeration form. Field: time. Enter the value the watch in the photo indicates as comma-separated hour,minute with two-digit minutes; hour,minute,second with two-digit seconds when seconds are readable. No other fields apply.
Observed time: 3,35
